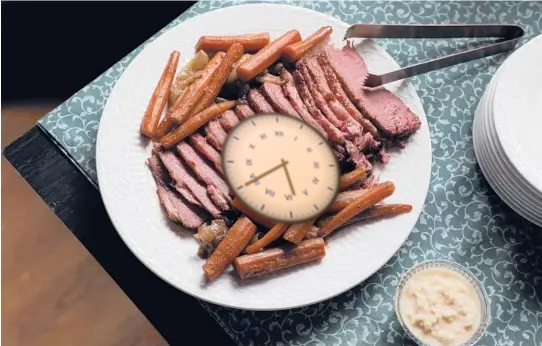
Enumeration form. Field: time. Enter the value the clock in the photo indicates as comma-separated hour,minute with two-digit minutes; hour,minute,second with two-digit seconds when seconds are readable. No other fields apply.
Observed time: 5,40
